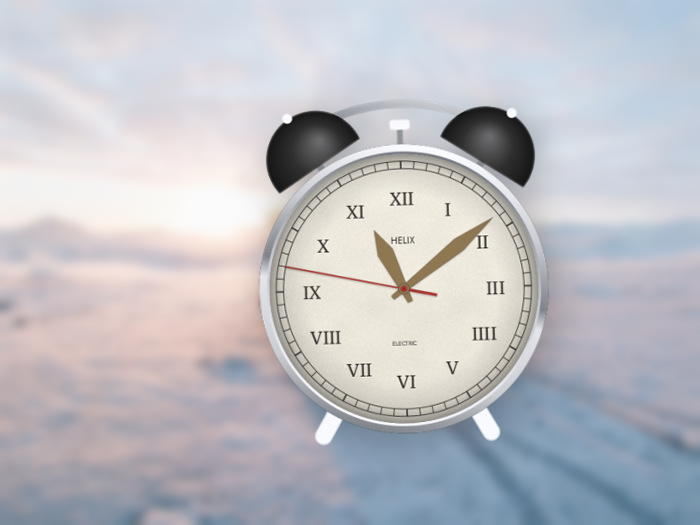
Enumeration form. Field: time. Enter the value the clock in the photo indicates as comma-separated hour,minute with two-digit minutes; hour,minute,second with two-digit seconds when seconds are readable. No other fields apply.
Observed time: 11,08,47
